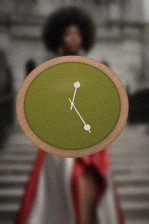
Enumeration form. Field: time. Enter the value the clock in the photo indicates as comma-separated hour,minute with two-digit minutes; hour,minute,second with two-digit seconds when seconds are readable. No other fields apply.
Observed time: 12,25
